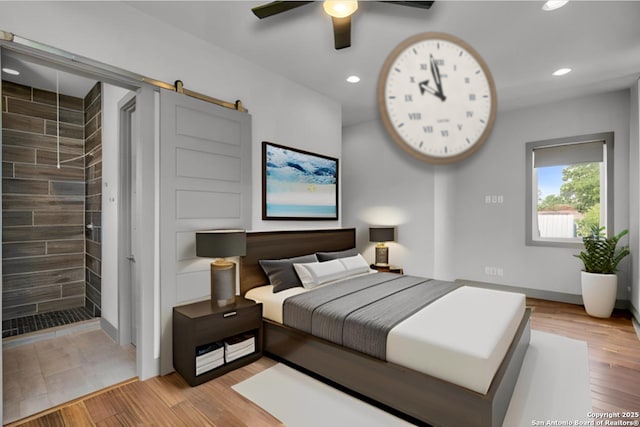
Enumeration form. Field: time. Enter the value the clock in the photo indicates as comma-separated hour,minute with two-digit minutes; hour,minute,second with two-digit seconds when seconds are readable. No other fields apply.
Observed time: 9,58
